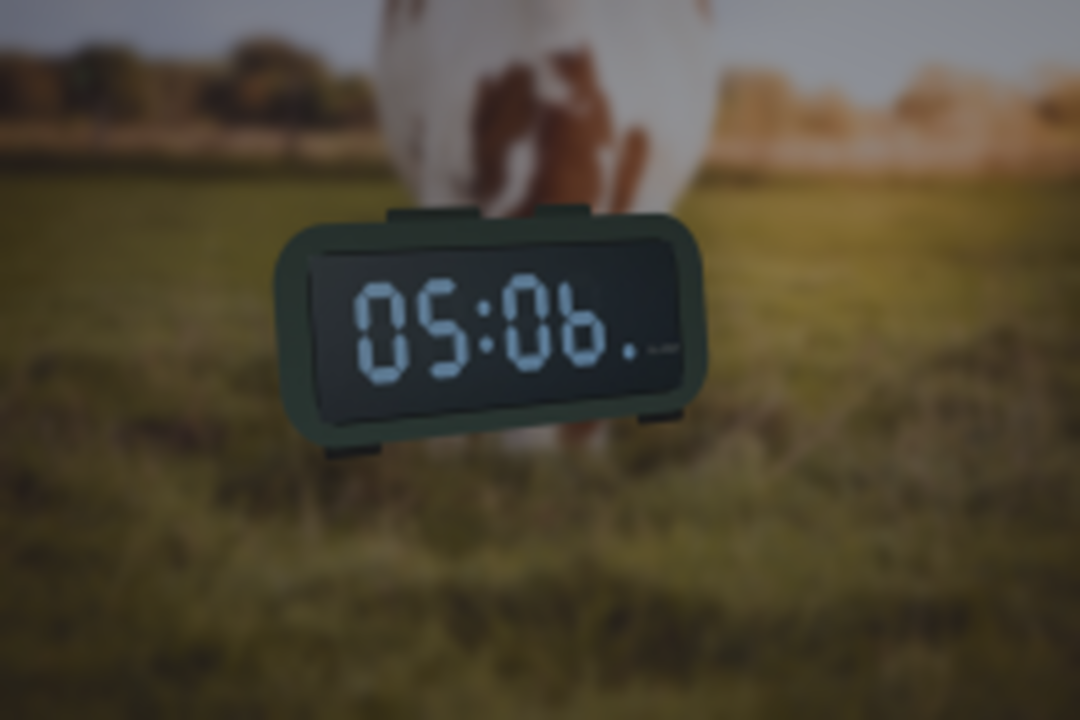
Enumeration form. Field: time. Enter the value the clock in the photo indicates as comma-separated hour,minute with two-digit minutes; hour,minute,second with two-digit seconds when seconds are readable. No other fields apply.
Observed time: 5,06
